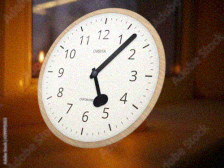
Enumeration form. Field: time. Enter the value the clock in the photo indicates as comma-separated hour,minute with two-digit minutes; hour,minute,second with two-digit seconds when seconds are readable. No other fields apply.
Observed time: 5,07
